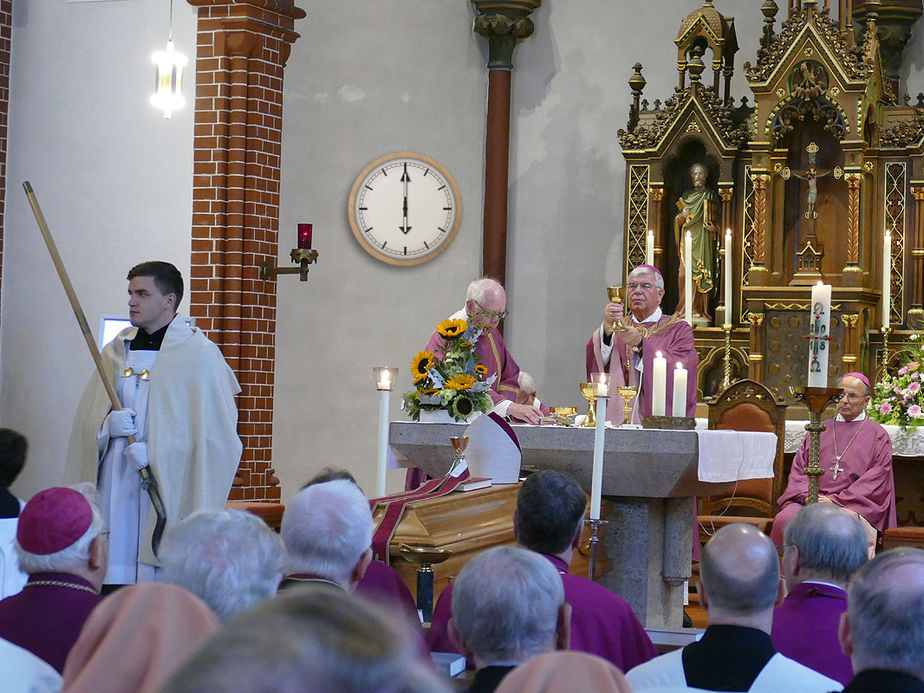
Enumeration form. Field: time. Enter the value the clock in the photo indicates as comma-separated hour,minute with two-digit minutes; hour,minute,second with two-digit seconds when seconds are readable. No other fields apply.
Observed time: 6,00
